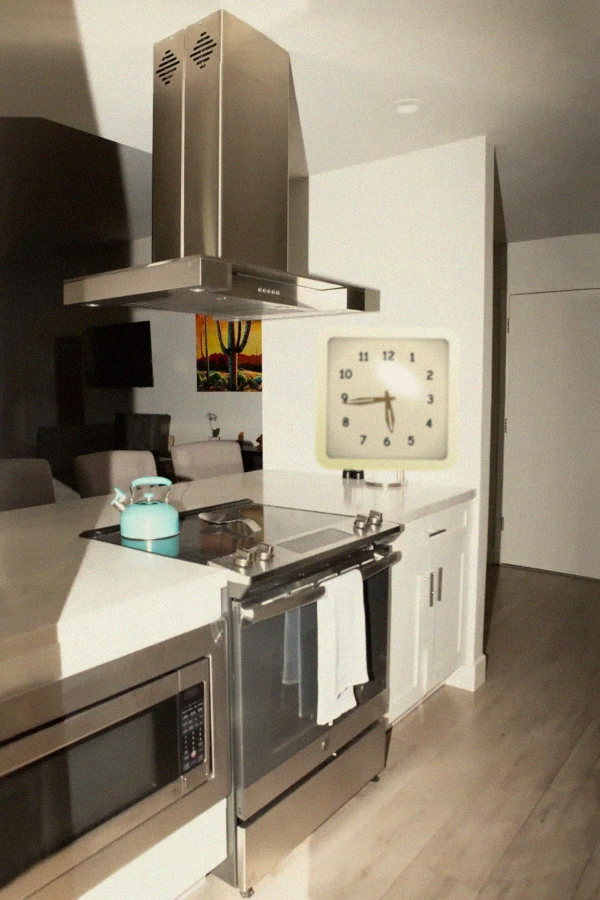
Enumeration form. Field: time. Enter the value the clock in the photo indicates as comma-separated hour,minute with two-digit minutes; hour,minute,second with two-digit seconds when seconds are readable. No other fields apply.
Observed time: 5,44
